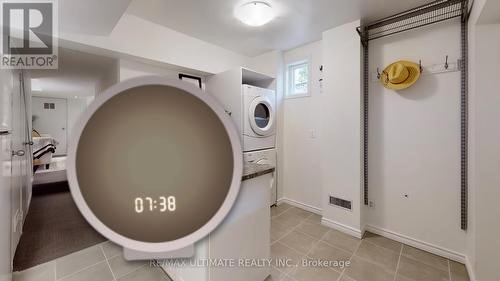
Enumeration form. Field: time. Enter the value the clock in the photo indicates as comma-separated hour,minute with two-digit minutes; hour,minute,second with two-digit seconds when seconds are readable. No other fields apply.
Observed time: 7,38
